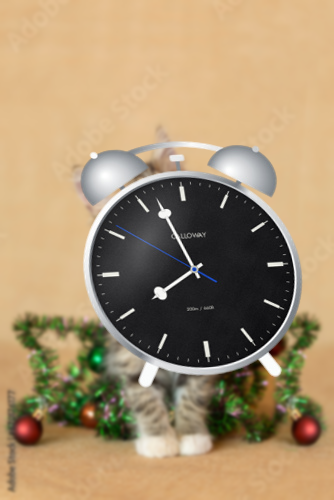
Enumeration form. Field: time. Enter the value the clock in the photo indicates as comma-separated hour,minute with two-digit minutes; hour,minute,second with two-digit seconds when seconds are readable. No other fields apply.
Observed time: 7,56,51
